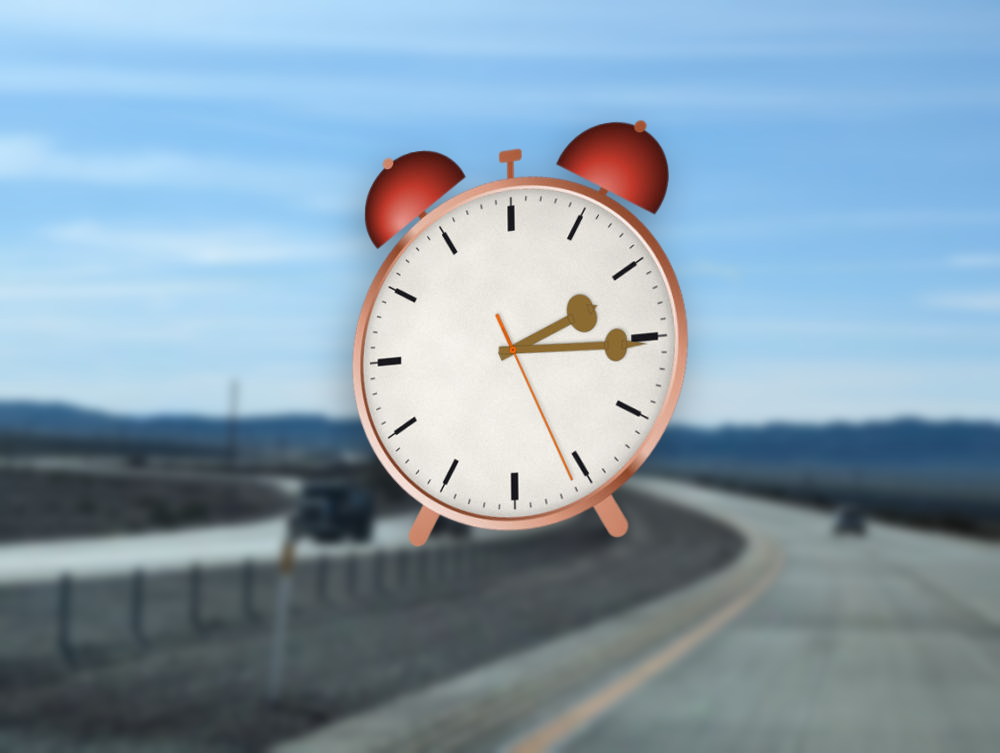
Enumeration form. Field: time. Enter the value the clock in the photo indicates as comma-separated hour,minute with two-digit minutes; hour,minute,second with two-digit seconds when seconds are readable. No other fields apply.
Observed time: 2,15,26
